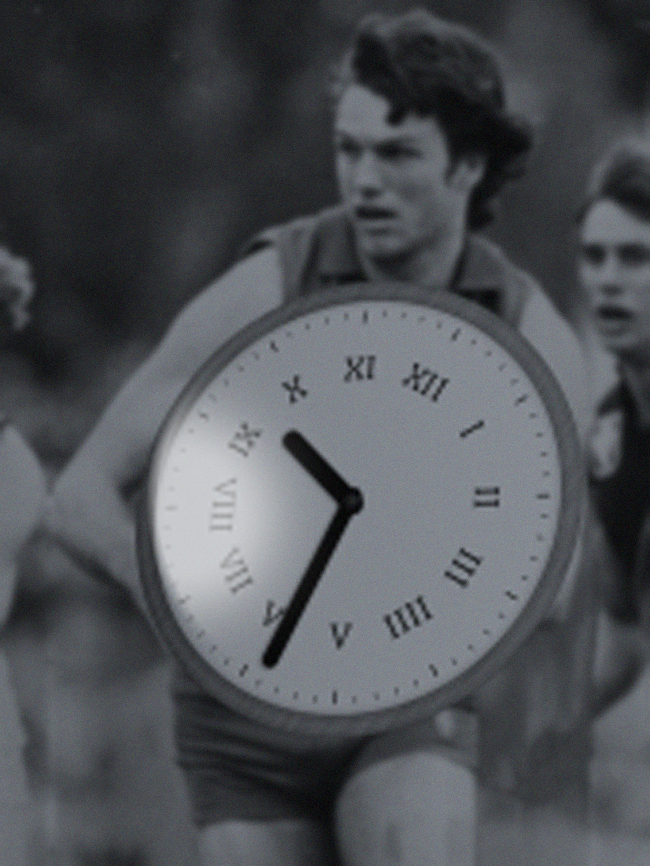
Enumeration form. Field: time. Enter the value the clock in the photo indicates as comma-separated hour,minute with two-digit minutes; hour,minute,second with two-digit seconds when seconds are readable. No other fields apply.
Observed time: 9,29
